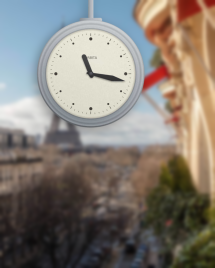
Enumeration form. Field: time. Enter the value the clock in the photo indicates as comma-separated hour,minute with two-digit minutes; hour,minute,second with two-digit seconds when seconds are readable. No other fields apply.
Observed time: 11,17
